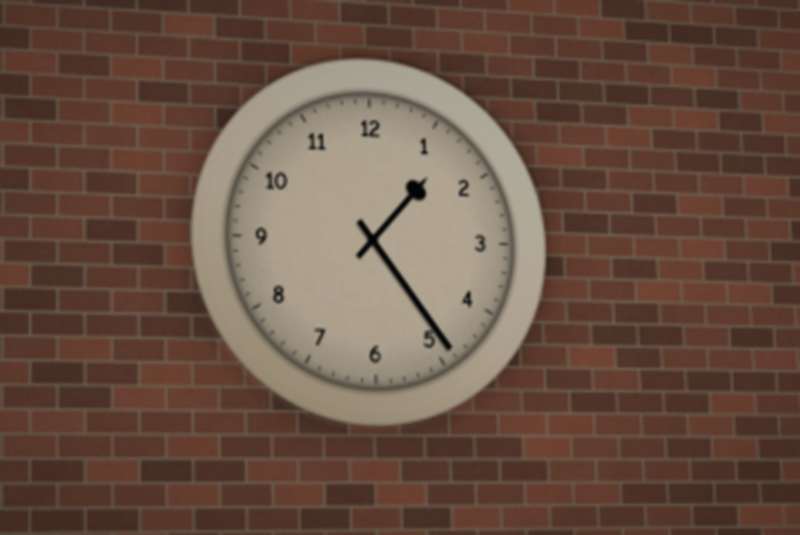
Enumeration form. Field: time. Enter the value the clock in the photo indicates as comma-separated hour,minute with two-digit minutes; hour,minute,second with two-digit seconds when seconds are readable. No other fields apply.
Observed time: 1,24
